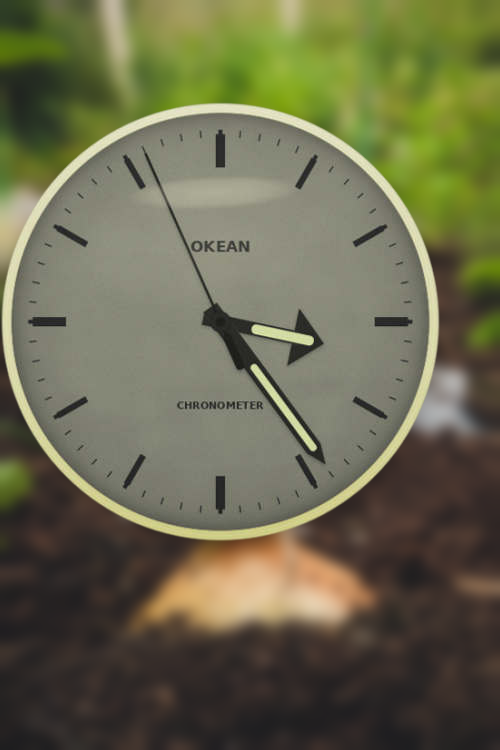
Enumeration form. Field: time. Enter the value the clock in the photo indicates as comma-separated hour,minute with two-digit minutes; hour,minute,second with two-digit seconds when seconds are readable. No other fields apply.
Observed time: 3,23,56
